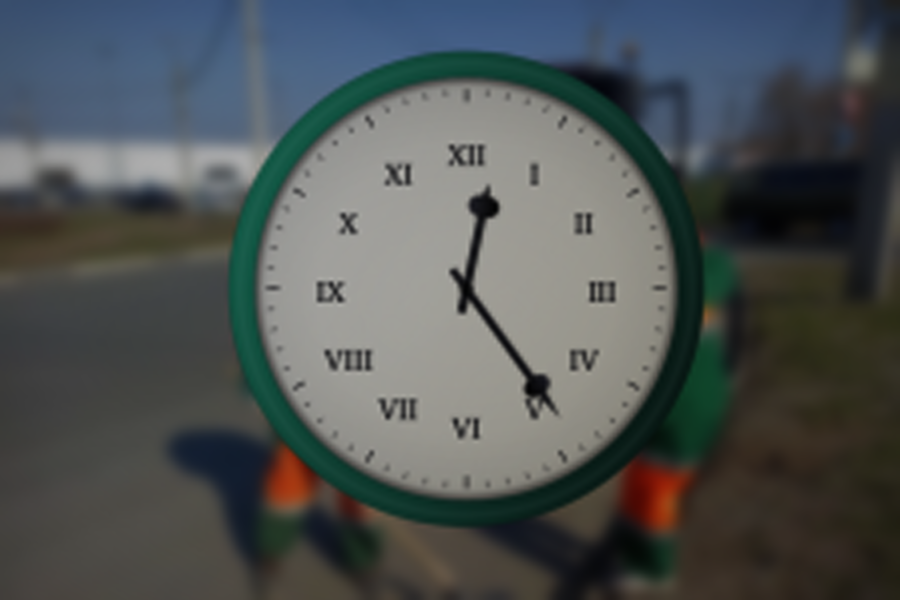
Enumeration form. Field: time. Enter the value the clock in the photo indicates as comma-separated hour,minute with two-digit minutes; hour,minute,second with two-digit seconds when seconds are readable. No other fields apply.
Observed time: 12,24
